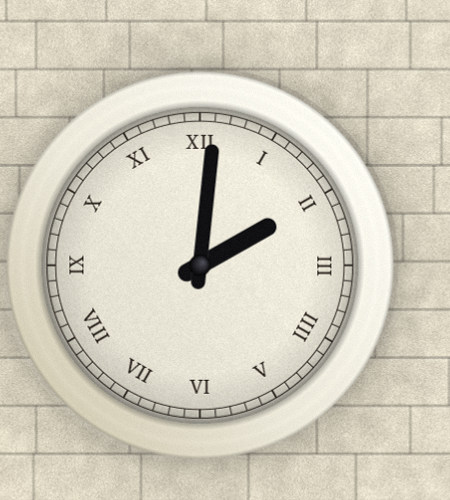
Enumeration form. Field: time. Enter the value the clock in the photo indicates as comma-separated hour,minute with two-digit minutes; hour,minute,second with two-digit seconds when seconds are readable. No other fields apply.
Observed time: 2,01
